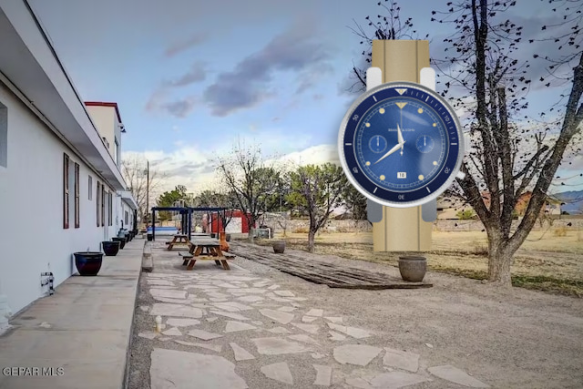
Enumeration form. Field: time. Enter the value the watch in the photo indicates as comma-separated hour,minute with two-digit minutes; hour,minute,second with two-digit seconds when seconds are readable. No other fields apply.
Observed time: 11,39
